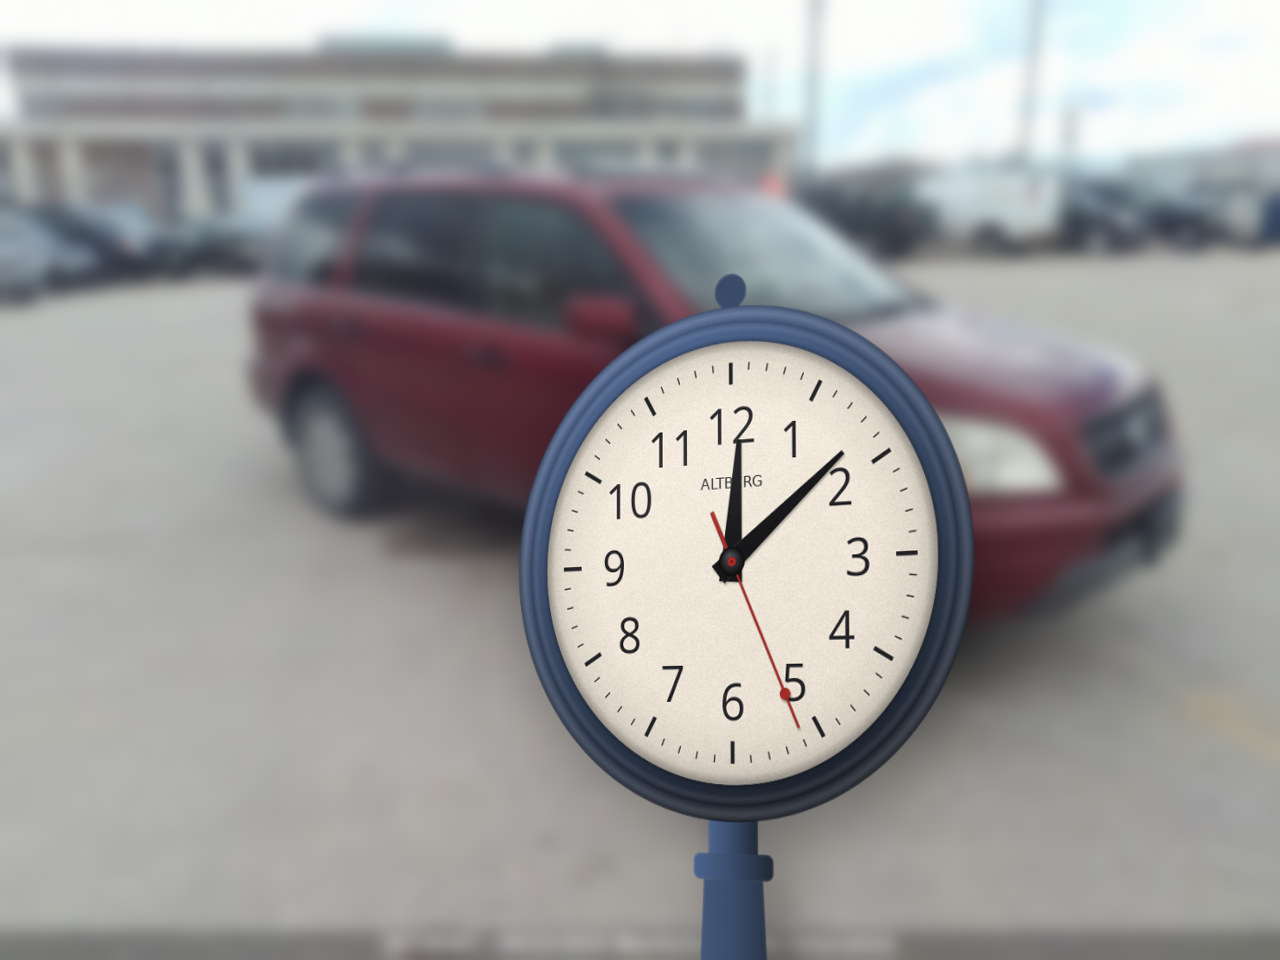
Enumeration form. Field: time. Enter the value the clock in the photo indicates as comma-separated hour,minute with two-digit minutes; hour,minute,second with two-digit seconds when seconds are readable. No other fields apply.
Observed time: 12,08,26
